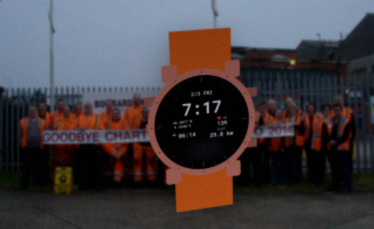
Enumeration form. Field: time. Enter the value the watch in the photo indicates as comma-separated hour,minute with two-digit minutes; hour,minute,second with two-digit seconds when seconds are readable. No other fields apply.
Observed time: 7,17
